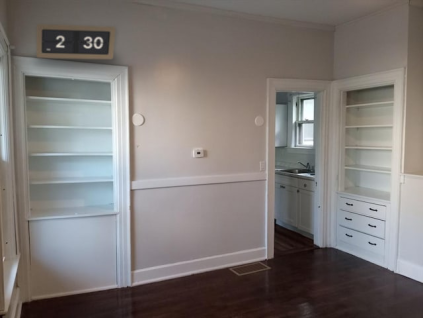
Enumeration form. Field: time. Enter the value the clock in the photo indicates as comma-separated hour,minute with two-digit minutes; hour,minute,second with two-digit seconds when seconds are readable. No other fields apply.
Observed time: 2,30
